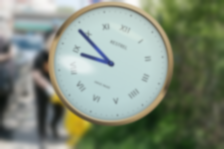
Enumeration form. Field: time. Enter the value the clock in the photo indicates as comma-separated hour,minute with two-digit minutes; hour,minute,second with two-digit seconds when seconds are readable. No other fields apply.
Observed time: 8,49
